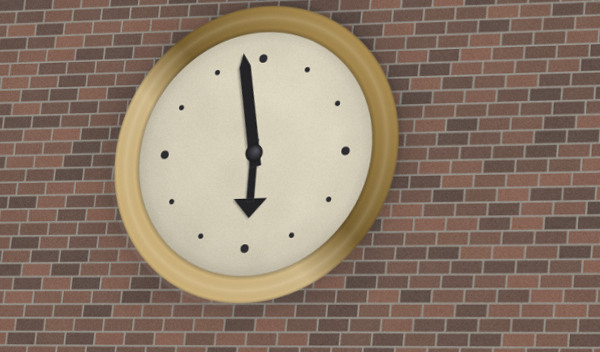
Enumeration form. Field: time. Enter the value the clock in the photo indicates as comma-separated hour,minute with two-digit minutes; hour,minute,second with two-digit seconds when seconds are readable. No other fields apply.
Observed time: 5,58
